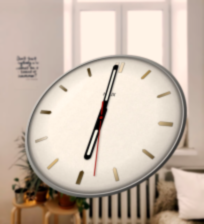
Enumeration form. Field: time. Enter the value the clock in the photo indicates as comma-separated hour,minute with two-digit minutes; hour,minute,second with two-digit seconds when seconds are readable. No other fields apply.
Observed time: 5,59,28
